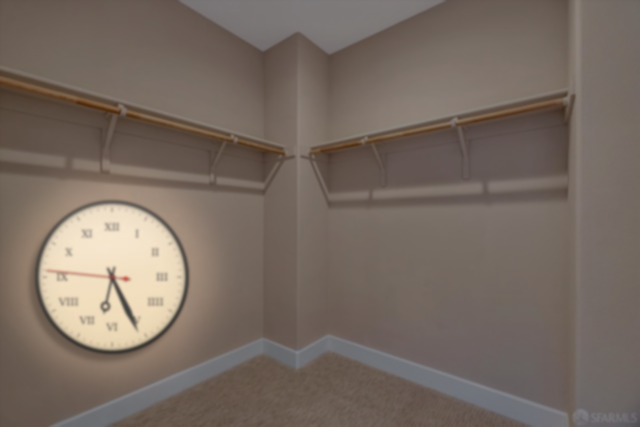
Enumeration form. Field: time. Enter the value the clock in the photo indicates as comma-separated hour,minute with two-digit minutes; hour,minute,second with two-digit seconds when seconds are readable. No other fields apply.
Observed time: 6,25,46
